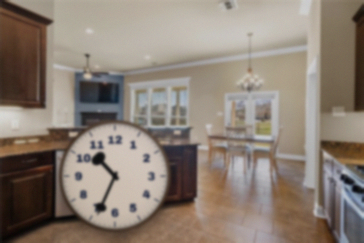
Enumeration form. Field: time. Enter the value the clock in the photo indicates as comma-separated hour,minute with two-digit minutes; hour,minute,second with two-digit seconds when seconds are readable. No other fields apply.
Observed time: 10,34
